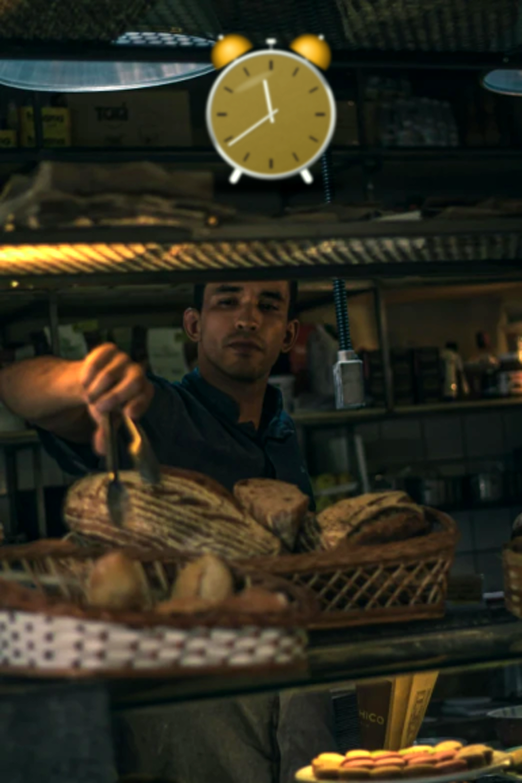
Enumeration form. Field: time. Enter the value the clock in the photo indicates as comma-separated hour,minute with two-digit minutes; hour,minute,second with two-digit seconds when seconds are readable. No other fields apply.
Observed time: 11,39
